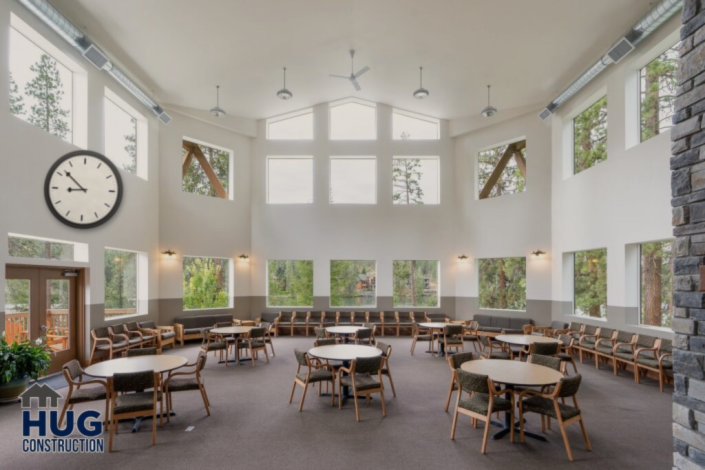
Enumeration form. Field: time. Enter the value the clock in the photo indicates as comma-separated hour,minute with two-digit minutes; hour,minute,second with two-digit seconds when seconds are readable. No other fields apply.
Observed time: 8,52
